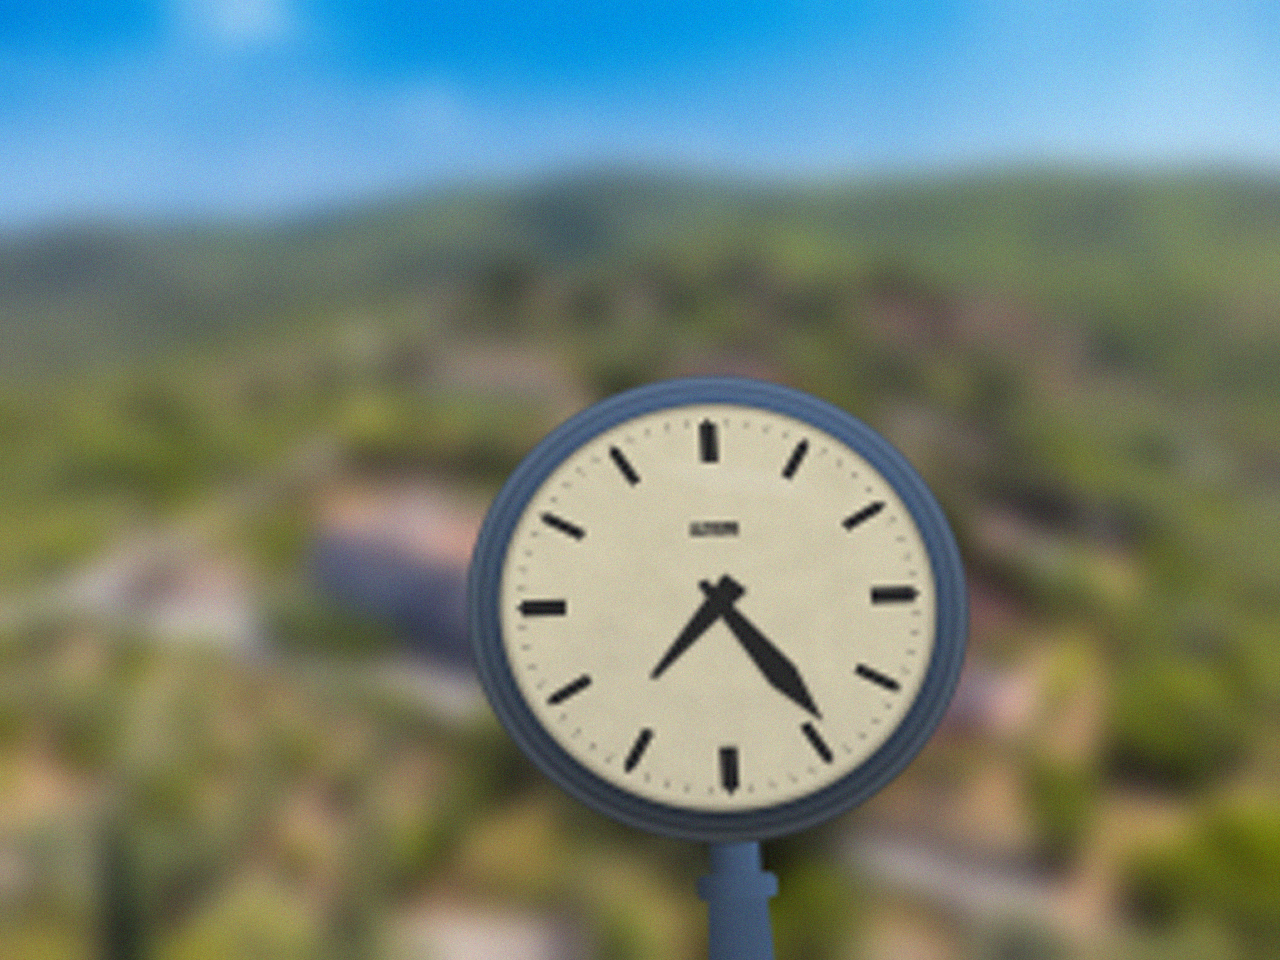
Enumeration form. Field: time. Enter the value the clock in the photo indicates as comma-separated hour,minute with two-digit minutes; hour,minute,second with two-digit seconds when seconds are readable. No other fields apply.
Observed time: 7,24
